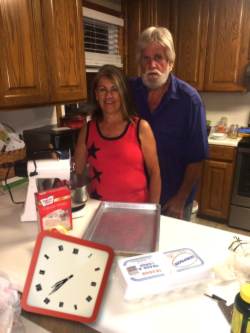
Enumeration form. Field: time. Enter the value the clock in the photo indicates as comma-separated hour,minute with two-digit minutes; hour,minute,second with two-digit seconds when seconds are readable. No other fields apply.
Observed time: 7,36
